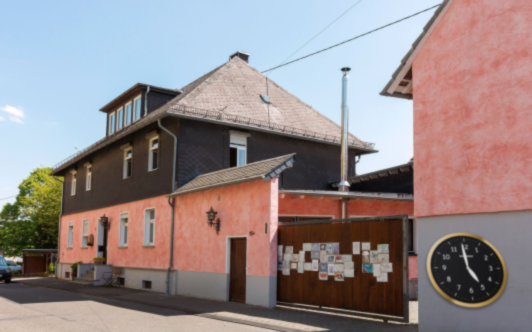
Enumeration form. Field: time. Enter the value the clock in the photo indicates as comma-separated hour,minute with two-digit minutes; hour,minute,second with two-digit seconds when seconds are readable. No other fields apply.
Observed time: 4,59
